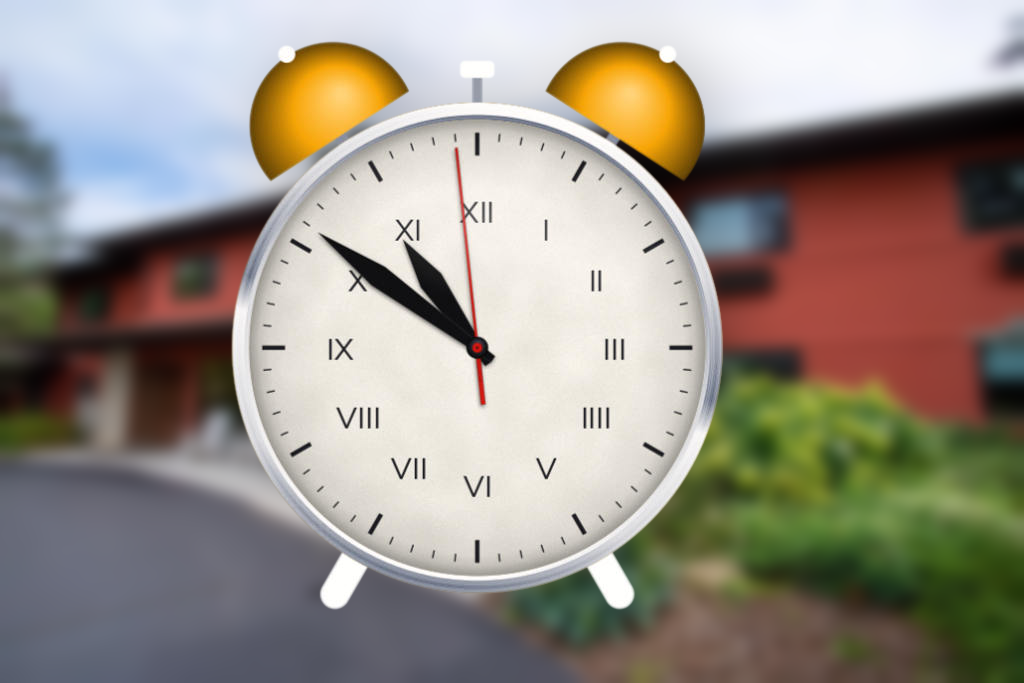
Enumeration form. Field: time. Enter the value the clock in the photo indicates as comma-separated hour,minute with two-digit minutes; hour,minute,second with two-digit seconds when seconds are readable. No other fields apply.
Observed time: 10,50,59
